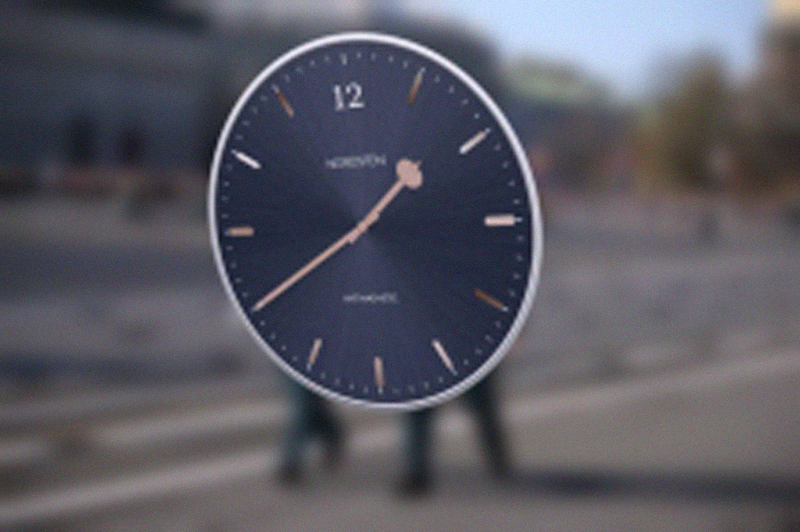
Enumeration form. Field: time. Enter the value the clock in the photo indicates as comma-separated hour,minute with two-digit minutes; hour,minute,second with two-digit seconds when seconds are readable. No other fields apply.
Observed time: 1,40
